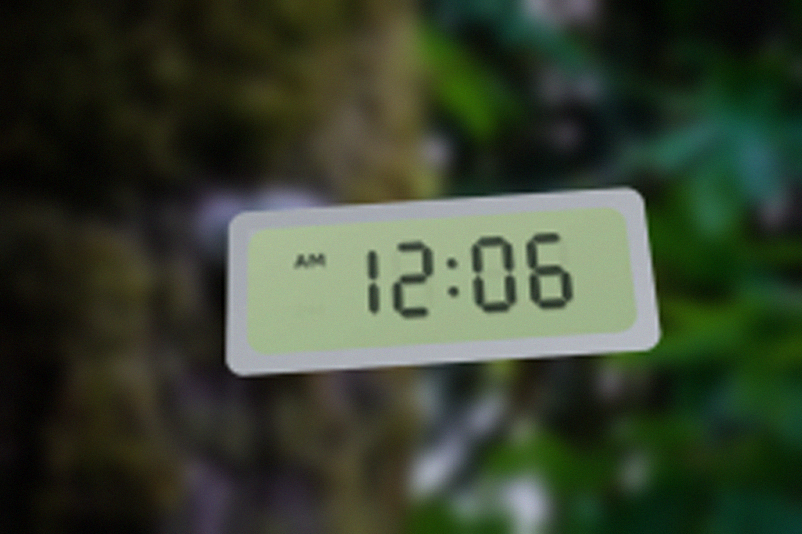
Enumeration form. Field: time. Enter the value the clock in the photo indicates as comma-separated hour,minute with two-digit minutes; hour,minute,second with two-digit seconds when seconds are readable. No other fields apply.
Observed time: 12,06
